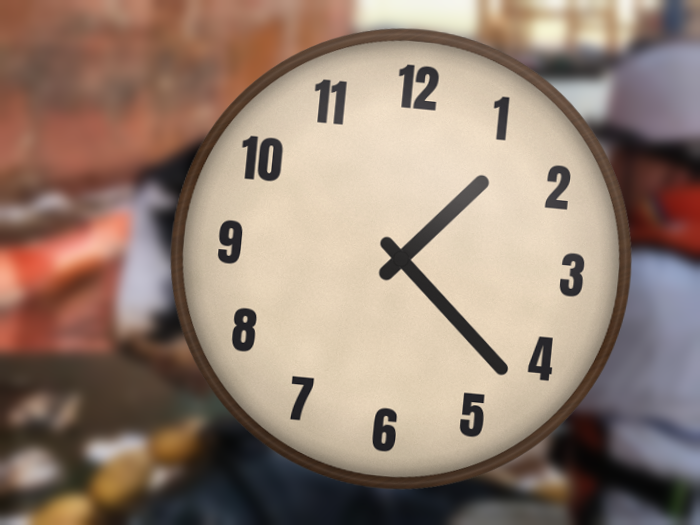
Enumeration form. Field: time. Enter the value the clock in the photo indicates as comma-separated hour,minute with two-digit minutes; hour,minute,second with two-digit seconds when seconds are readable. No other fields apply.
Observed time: 1,22
